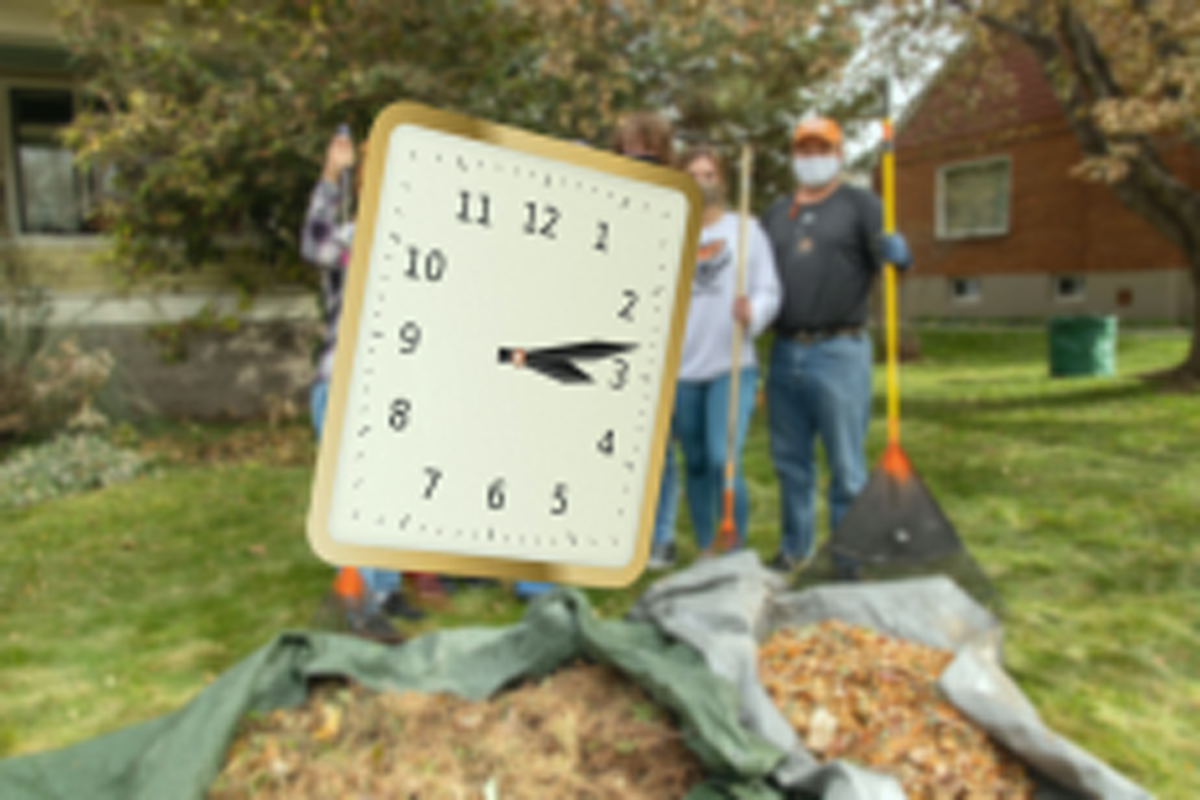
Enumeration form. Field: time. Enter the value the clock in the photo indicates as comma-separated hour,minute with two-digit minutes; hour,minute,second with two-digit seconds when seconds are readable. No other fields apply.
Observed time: 3,13
